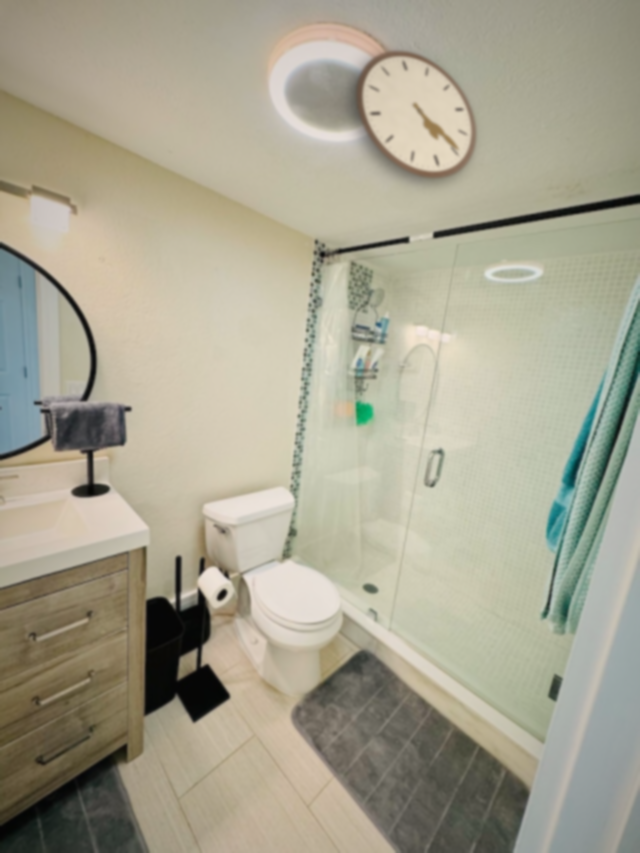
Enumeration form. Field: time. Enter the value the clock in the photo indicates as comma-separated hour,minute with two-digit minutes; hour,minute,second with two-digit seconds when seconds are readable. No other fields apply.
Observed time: 5,24
